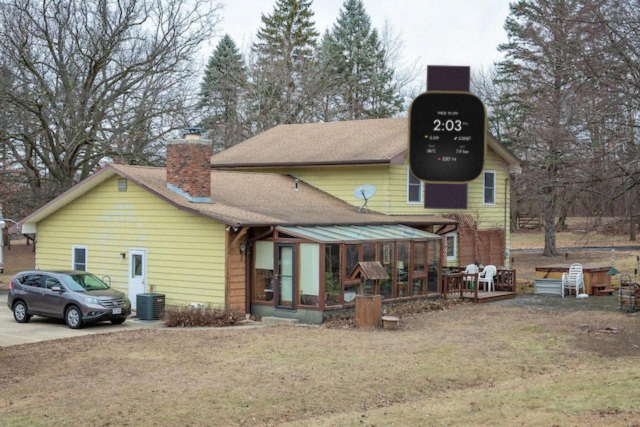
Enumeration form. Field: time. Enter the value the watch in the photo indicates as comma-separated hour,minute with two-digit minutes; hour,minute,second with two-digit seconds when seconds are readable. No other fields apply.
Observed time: 2,03
